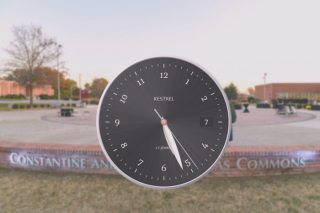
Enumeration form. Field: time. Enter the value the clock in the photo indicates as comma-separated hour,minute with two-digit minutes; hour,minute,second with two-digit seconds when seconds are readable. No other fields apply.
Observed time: 5,26,24
